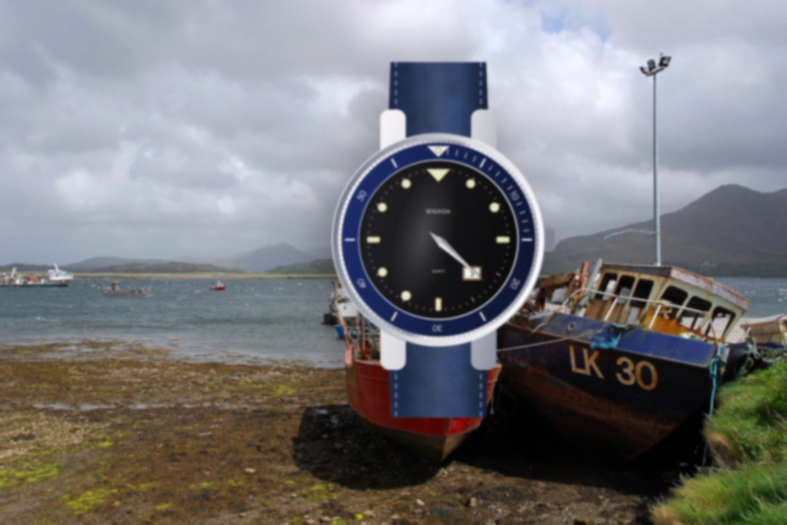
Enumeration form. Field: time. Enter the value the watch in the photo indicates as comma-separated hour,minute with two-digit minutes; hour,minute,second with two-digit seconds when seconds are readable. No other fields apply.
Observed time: 4,22
